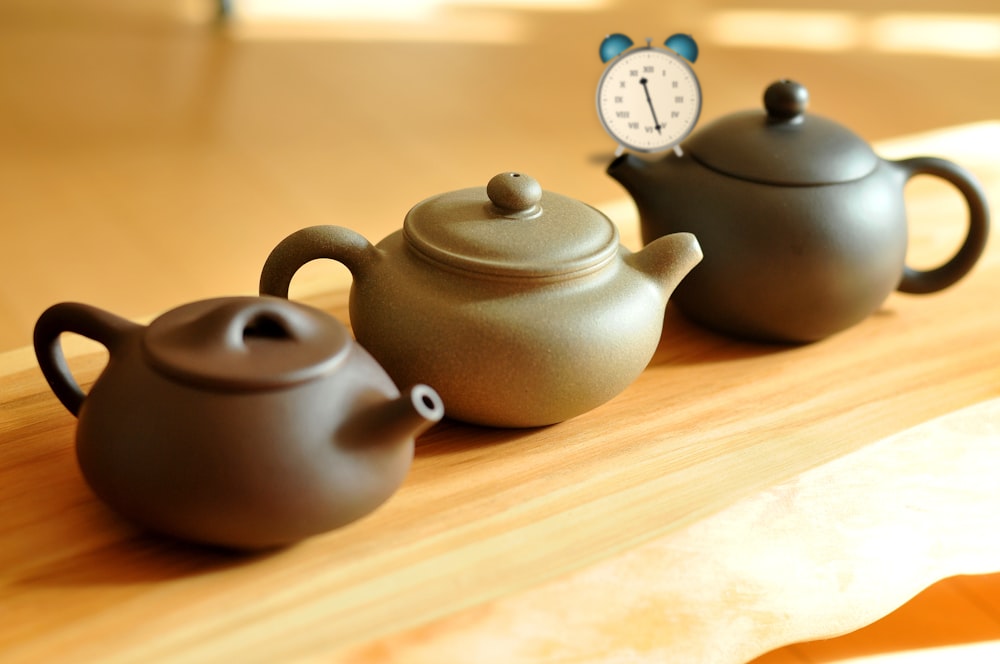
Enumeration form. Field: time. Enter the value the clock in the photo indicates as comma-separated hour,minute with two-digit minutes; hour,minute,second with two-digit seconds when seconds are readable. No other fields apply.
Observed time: 11,27
